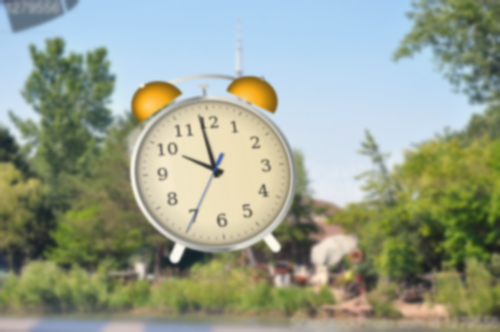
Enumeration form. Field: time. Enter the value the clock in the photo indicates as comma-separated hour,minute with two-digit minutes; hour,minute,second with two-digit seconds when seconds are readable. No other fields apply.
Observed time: 9,58,35
